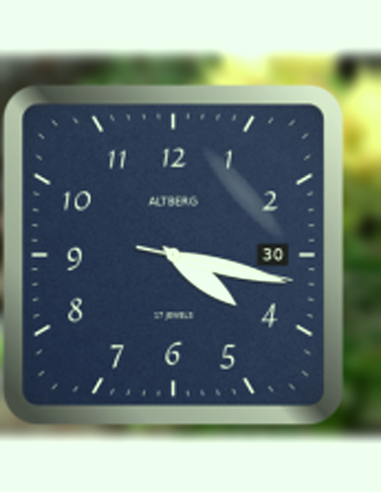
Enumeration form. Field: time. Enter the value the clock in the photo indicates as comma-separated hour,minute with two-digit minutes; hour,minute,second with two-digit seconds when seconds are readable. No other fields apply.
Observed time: 4,17,17
